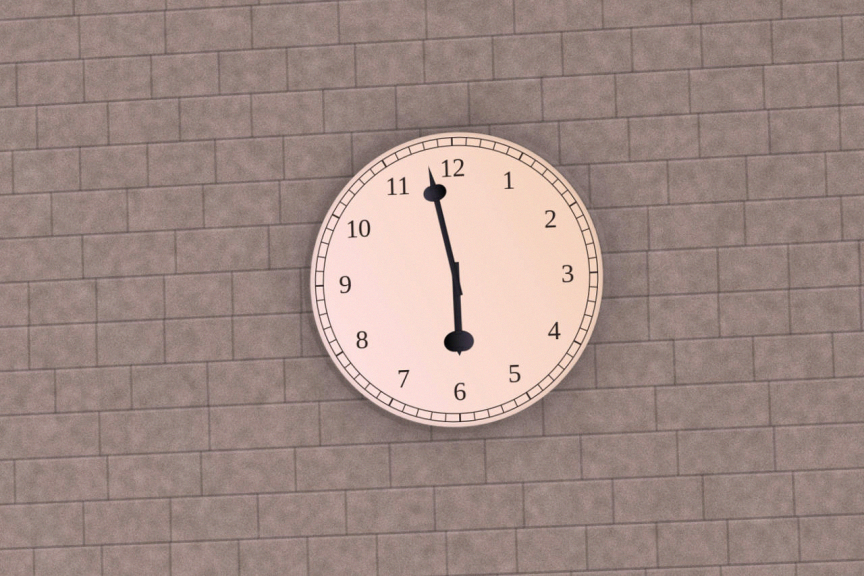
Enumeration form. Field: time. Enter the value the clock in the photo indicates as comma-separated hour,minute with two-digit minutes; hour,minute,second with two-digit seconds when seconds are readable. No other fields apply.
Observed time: 5,58
